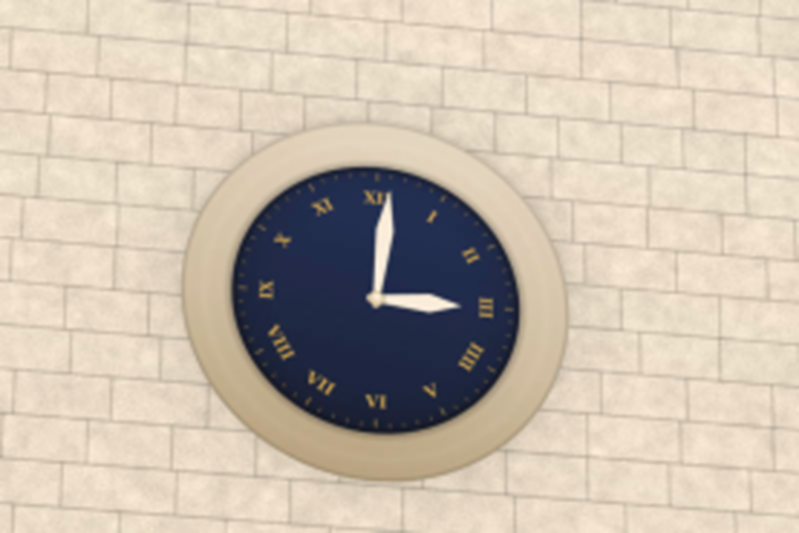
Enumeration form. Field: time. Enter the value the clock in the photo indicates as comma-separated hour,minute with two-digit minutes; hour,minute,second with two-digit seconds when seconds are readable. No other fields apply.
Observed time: 3,01
